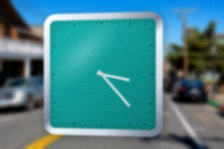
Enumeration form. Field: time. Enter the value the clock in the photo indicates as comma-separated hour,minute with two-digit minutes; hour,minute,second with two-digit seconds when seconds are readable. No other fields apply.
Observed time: 3,23
